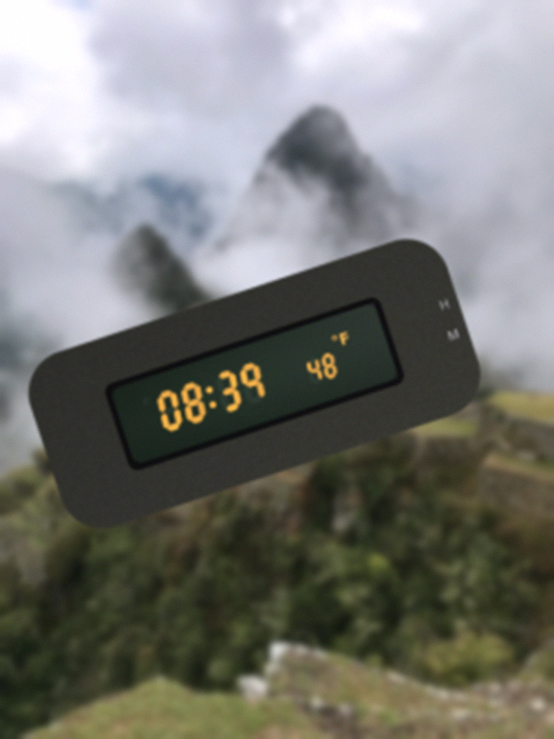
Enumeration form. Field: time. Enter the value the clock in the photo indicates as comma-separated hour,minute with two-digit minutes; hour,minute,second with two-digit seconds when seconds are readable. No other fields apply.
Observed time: 8,39
